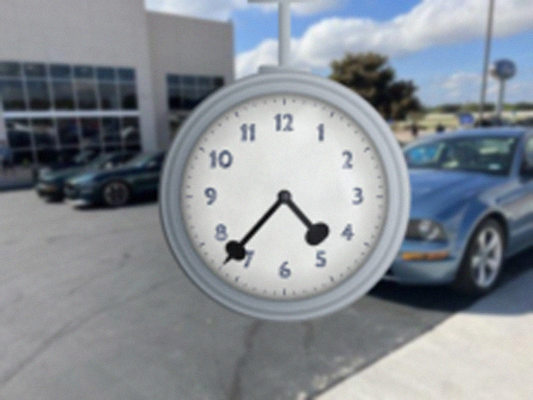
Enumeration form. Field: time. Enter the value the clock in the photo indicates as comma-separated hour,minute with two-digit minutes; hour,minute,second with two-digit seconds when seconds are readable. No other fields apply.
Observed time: 4,37
